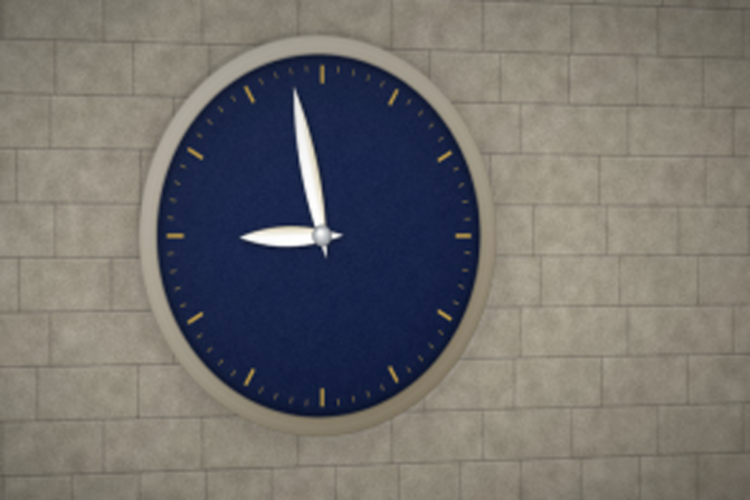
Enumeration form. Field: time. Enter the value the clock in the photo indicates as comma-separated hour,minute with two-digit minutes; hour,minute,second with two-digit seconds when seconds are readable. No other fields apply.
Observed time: 8,58
